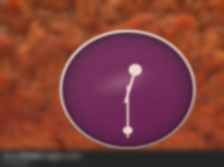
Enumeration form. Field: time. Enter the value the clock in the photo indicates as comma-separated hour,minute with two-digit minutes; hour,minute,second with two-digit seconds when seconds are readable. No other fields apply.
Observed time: 12,30
